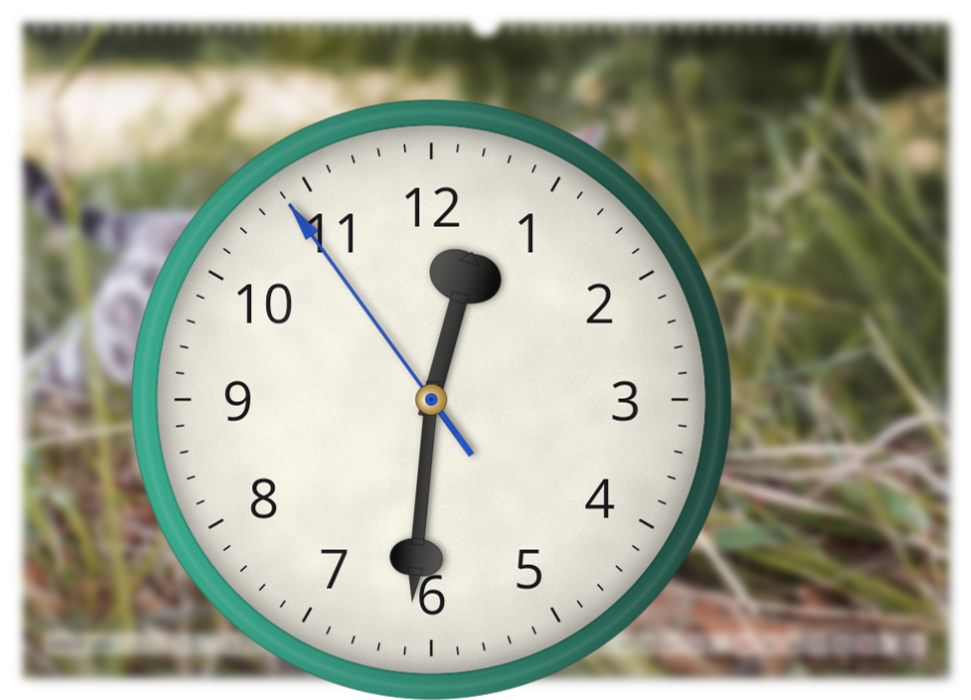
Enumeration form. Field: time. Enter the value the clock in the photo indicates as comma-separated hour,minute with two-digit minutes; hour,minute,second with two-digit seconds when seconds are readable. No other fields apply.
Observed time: 12,30,54
